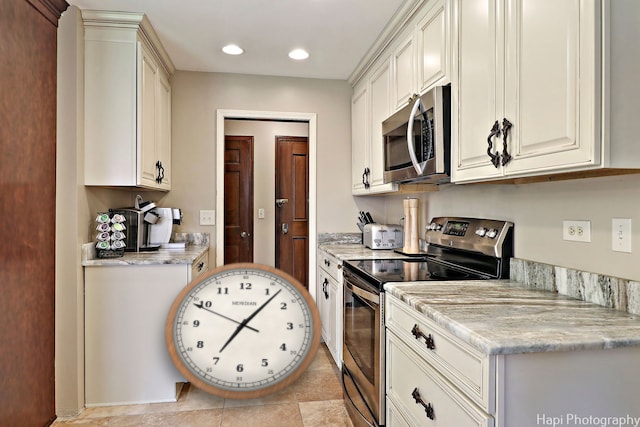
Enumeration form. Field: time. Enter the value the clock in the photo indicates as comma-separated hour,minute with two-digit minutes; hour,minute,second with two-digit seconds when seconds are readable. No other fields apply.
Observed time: 7,06,49
